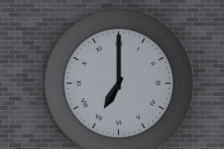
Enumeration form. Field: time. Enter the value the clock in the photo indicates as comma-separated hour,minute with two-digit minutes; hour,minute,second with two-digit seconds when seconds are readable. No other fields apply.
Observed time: 7,00
